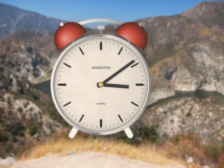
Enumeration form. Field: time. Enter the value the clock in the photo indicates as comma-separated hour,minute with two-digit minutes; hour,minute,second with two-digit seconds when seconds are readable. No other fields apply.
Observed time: 3,09
